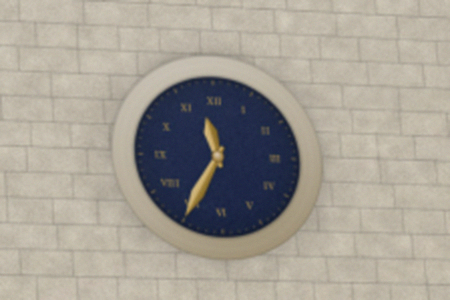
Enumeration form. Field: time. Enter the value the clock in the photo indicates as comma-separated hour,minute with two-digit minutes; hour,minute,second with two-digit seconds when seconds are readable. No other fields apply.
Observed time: 11,35
